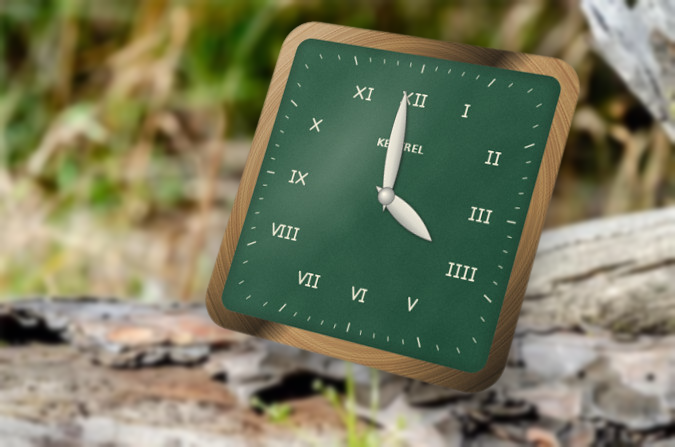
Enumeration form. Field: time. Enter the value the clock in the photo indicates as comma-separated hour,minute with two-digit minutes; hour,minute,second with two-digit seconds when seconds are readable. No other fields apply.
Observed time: 3,59
